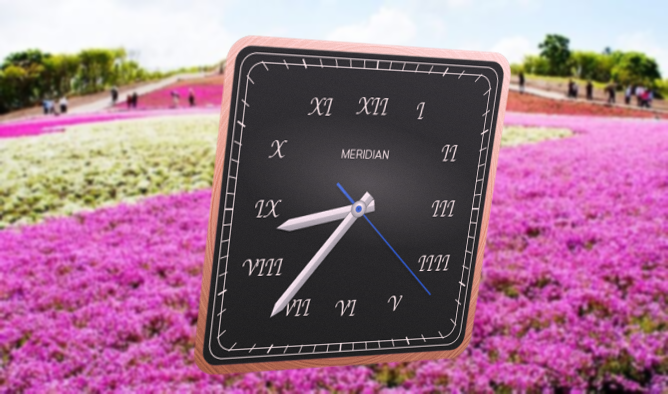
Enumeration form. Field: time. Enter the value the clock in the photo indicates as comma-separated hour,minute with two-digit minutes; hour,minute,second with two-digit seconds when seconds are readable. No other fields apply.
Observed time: 8,36,22
